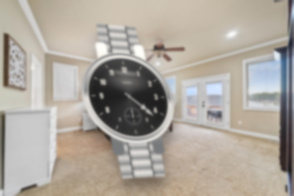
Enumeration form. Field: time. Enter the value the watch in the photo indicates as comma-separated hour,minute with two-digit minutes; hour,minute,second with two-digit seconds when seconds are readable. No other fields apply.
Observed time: 4,22
